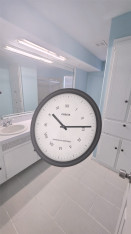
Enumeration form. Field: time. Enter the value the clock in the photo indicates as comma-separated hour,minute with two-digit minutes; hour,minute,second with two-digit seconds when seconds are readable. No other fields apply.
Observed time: 10,14
